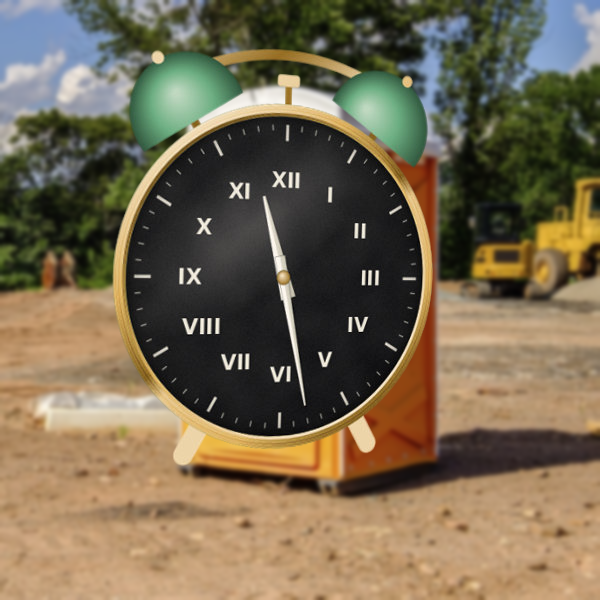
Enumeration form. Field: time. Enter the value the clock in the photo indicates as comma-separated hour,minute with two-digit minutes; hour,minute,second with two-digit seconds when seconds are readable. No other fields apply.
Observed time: 11,28
